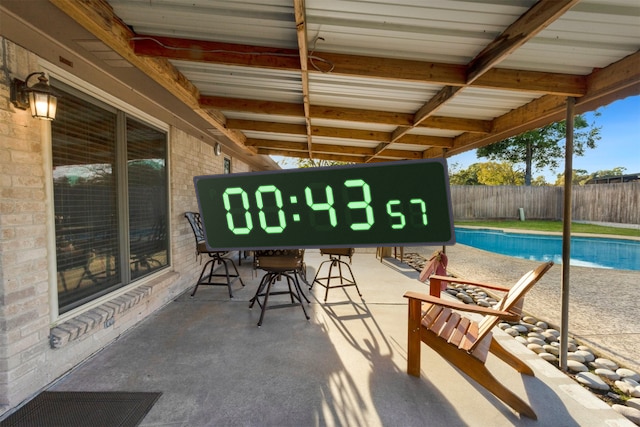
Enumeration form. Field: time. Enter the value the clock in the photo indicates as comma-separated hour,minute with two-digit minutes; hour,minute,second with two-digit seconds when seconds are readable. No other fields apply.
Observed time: 0,43,57
